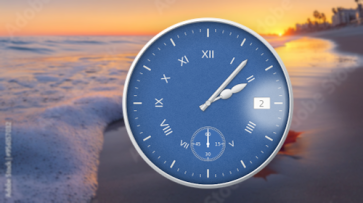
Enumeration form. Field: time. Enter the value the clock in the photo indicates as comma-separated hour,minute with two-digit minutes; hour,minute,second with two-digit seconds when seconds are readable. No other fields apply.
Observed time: 2,07
